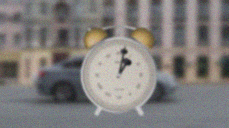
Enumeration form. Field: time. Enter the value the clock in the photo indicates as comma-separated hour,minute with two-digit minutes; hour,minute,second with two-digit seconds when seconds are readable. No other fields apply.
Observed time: 1,02
